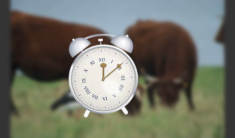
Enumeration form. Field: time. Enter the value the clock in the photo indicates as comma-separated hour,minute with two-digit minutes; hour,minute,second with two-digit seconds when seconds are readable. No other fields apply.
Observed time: 12,09
